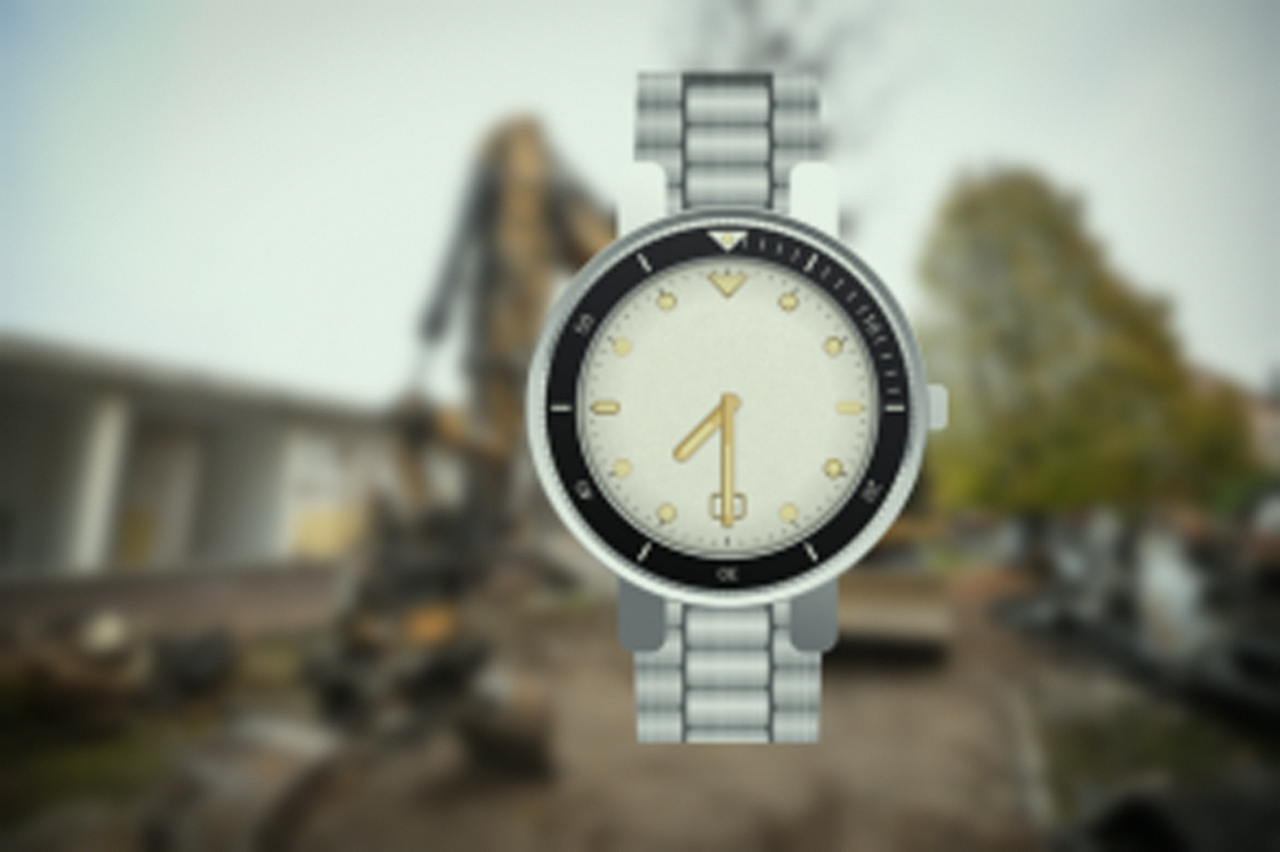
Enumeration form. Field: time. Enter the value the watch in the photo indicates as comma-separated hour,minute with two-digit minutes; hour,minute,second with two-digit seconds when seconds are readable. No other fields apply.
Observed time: 7,30
